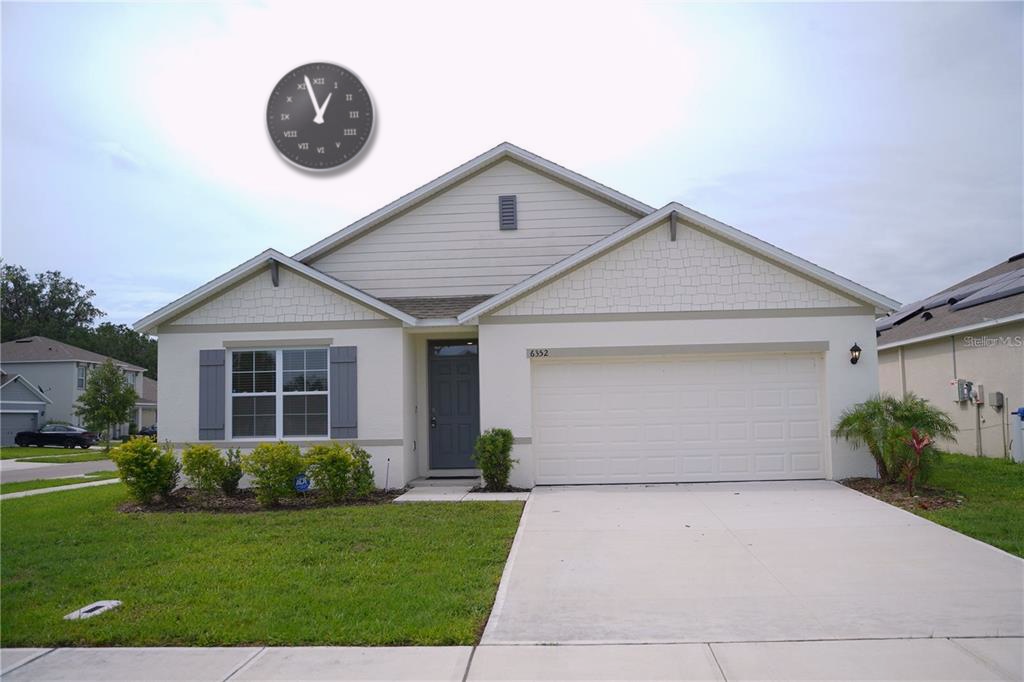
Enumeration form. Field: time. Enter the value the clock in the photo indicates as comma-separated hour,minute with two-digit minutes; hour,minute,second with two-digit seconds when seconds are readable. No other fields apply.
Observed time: 12,57
